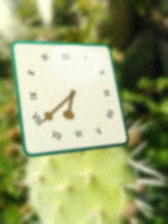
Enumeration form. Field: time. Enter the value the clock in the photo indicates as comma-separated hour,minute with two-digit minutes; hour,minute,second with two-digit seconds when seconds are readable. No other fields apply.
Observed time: 6,39
